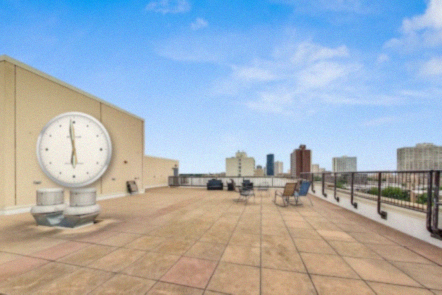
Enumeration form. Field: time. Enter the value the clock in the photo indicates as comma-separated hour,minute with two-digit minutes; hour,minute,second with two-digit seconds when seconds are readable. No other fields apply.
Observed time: 5,59
